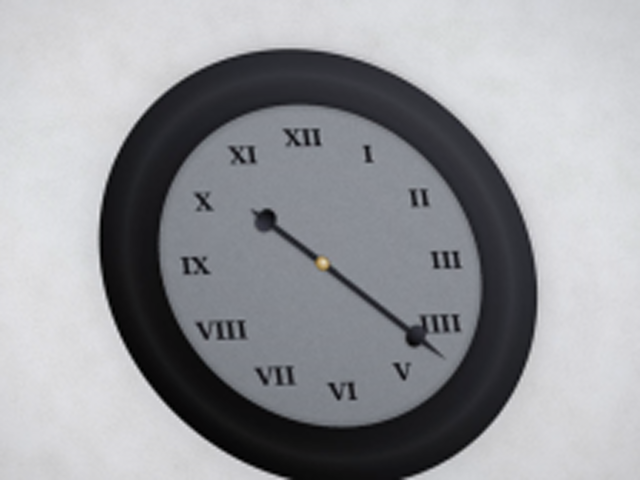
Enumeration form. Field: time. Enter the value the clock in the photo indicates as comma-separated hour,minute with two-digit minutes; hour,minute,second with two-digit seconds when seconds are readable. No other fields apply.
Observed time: 10,22
